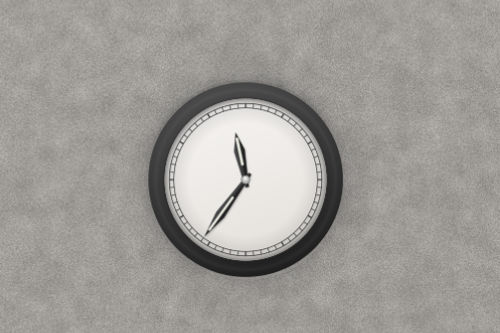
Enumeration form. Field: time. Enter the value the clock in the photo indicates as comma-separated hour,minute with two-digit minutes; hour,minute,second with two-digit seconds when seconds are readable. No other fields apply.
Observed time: 11,36
